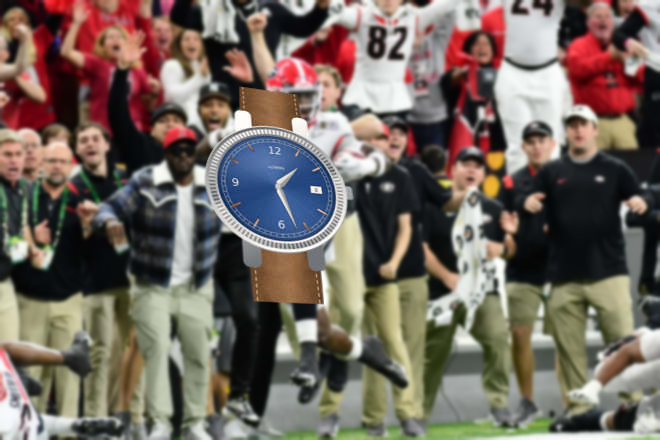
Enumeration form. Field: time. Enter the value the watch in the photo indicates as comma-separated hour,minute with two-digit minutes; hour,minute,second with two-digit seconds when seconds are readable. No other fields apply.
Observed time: 1,27
